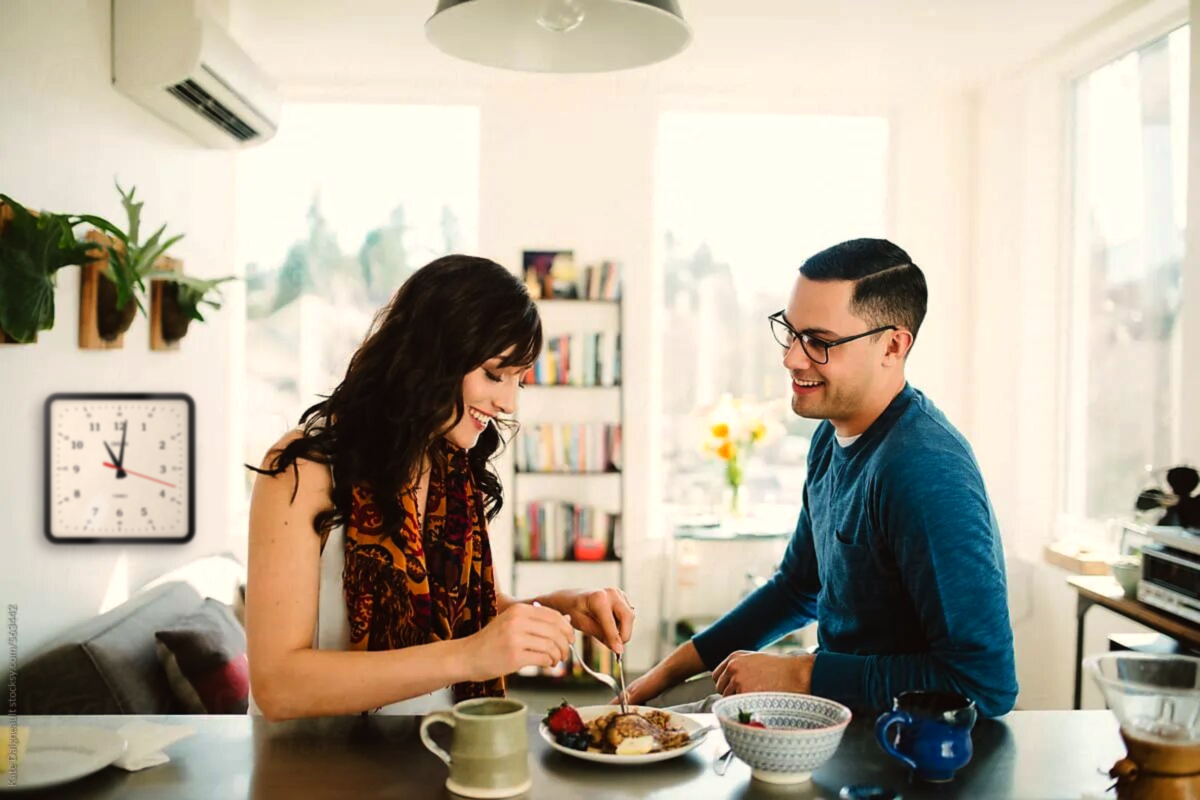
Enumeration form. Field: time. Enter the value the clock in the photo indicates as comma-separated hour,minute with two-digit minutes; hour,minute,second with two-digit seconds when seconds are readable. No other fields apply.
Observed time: 11,01,18
